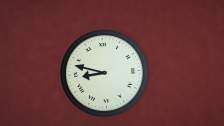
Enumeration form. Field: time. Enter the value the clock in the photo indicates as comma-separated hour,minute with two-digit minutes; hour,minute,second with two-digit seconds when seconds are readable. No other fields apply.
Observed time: 8,48
